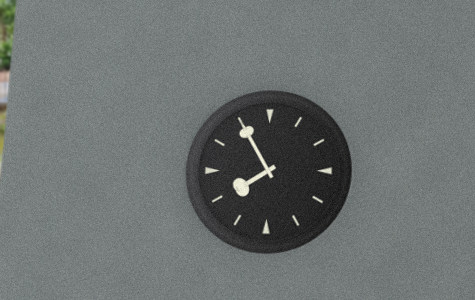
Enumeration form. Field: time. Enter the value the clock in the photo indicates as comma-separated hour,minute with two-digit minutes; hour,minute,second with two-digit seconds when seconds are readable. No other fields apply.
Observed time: 7,55
